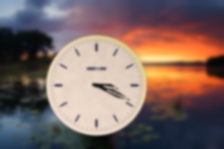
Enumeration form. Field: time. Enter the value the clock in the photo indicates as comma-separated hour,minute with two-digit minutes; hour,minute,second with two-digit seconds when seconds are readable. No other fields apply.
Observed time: 3,19
